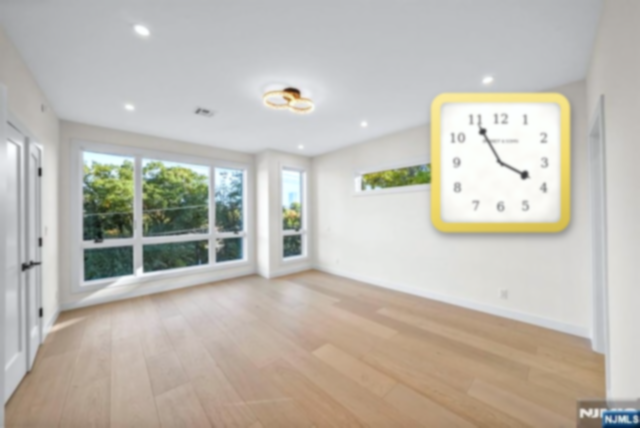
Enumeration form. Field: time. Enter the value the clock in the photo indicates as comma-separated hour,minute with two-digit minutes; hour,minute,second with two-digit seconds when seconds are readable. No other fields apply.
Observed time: 3,55
